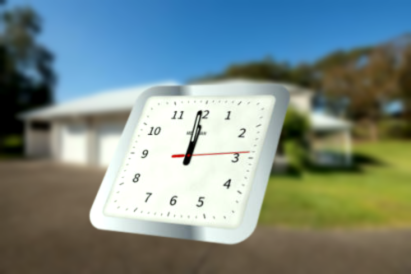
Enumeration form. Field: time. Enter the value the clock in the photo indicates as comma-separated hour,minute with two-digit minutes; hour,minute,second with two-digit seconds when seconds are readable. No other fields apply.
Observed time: 11,59,14
